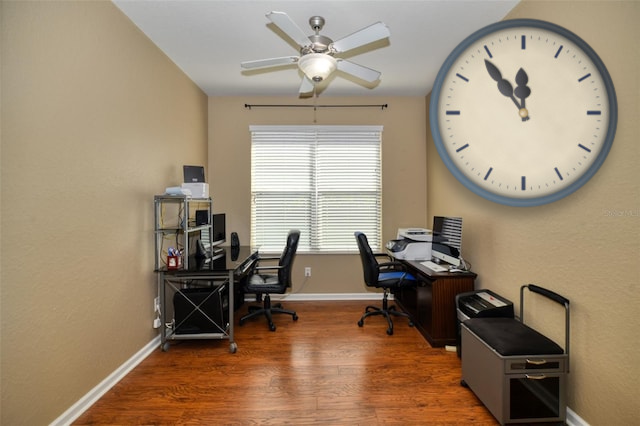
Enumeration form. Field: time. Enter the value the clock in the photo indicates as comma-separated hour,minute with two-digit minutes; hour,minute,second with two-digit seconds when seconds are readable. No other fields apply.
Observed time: 11,54
